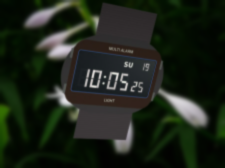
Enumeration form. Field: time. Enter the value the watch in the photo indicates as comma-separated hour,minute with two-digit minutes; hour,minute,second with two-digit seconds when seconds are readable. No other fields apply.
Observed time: 10,05,25
